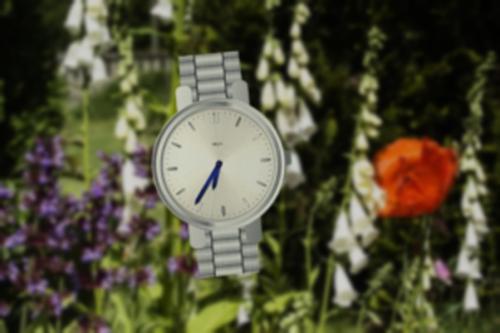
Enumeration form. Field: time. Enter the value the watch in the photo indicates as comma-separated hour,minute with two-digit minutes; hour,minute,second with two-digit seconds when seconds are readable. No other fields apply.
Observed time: 6,36
